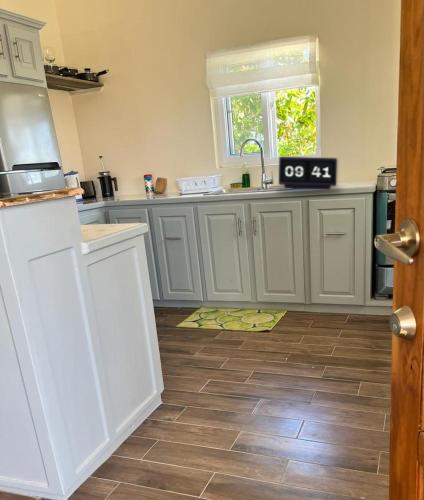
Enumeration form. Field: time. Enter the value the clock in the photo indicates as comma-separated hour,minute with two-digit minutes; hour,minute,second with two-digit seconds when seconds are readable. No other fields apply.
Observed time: 9,41
